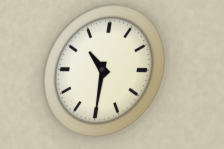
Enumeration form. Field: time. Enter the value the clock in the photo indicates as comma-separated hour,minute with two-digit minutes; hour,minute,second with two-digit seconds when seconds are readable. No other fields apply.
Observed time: 10,30
